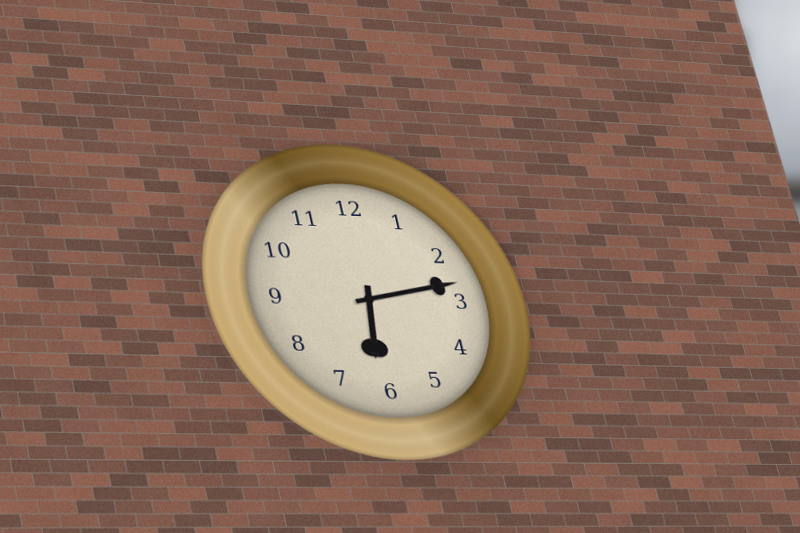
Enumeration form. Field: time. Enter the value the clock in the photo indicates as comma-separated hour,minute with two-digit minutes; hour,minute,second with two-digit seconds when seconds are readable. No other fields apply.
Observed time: 6,13
